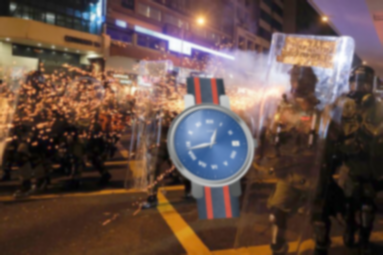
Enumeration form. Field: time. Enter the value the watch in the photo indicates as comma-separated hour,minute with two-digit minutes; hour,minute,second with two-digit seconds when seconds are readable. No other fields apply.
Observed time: 12,43
